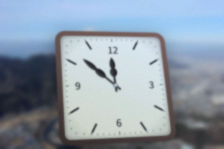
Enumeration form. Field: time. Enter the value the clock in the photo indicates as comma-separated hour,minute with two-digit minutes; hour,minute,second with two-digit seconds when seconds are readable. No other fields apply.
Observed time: 11,52
